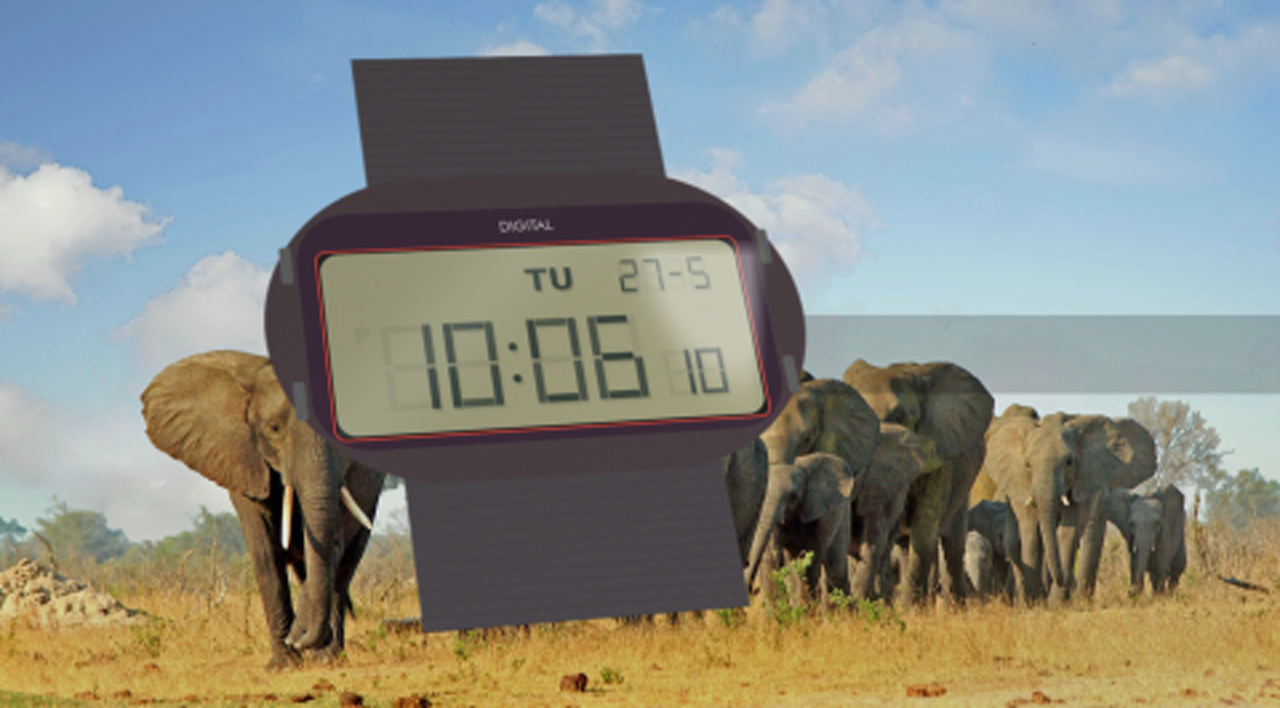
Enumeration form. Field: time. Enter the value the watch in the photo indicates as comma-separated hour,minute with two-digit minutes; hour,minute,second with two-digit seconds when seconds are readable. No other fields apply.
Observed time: 10,06,10
